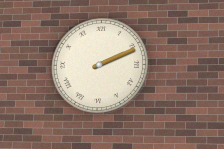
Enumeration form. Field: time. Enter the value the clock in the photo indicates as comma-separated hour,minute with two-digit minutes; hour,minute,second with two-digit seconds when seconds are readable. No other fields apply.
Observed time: 2,11
